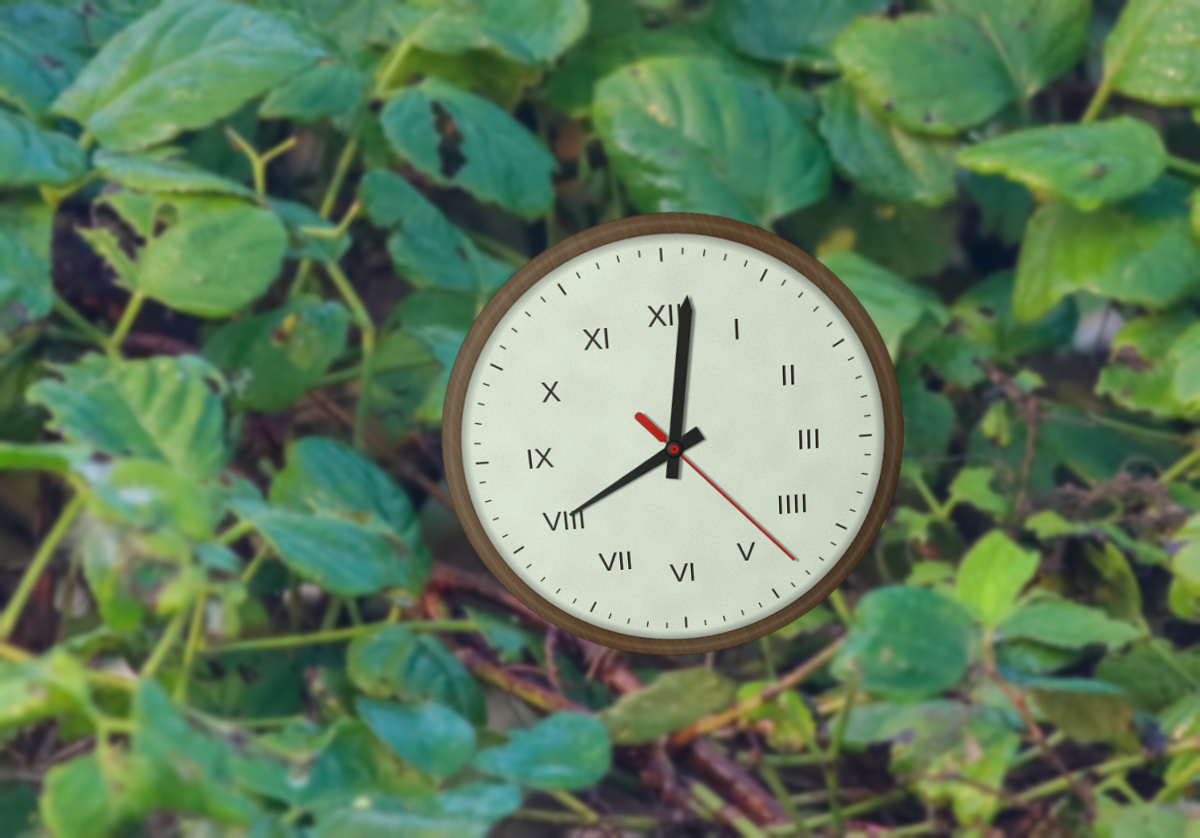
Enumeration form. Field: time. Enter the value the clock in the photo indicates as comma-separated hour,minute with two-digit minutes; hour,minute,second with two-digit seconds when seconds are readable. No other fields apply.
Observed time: 8,01,23
